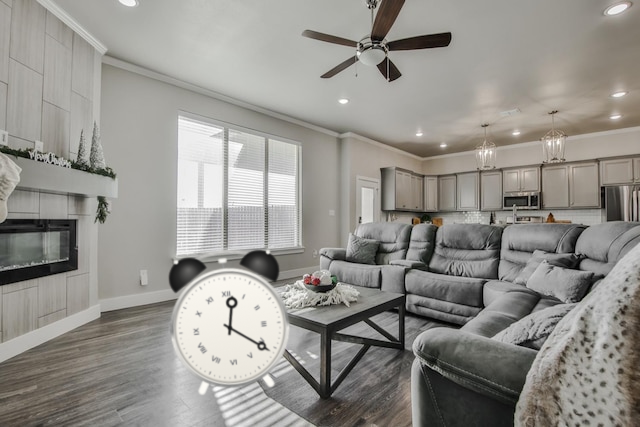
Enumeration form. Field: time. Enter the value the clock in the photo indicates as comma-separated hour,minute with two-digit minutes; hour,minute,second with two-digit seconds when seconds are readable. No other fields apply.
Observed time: 12,21
